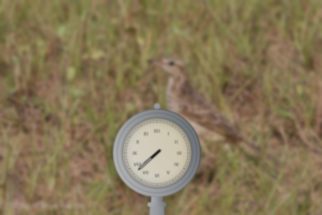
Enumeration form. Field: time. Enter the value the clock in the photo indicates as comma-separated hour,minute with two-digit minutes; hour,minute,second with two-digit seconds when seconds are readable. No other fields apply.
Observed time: 7,38
